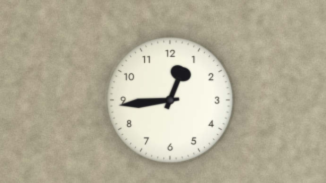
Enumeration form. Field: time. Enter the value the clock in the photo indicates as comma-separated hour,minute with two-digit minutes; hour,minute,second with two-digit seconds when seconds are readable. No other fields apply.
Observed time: 12,44
